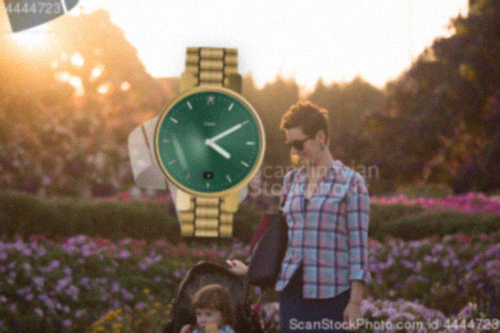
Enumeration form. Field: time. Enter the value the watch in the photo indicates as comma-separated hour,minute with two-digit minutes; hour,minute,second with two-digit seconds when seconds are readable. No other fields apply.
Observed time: 4,10
